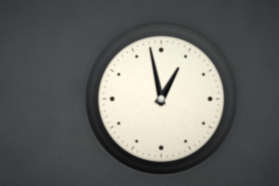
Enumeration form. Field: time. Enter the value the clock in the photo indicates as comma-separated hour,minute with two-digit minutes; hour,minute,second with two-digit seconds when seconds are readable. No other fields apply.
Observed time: 12,58
